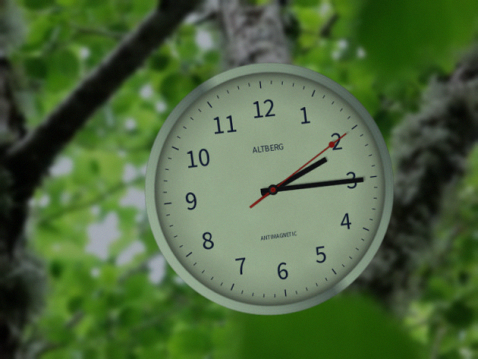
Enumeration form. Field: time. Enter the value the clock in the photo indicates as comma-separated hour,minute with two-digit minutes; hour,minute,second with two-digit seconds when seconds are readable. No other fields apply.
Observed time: 2,15,10
